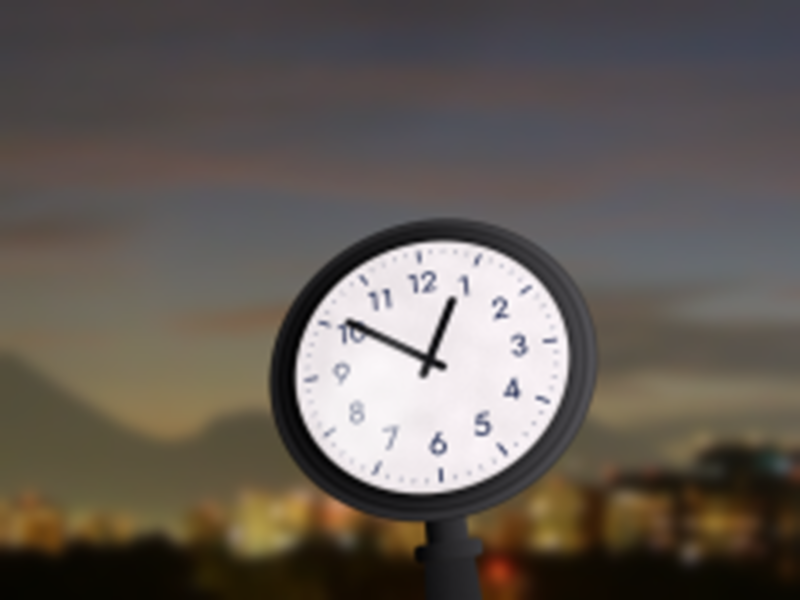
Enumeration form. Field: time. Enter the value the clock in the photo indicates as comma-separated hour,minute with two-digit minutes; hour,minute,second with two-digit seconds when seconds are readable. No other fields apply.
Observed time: 12,51
